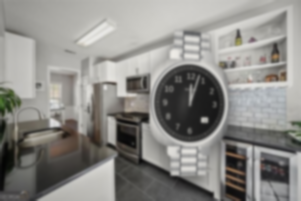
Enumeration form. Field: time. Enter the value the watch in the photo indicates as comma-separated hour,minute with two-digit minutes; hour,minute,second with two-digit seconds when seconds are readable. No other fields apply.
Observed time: 12,03
